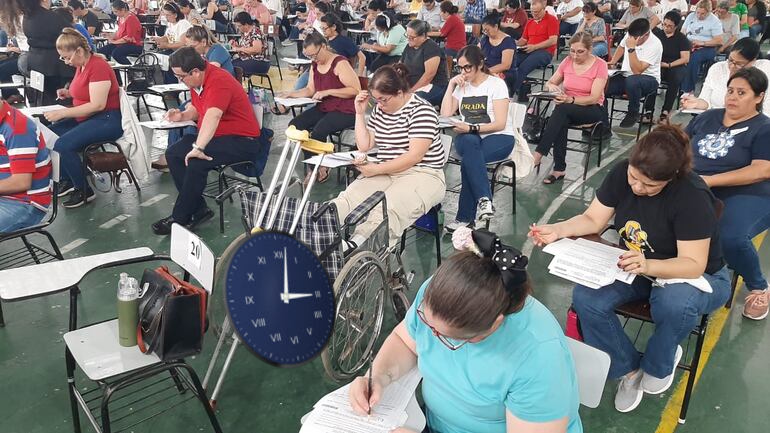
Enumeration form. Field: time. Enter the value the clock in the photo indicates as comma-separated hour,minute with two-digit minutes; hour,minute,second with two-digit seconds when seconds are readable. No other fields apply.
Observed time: 3,02
